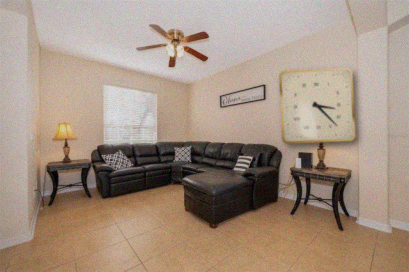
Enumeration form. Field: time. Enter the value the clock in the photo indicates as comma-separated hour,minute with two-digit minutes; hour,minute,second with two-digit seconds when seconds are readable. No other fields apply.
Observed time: 3,23
